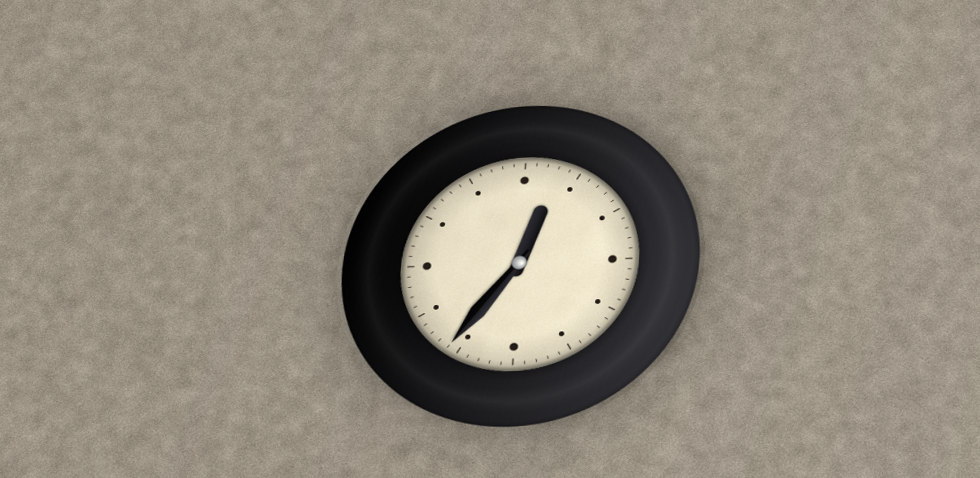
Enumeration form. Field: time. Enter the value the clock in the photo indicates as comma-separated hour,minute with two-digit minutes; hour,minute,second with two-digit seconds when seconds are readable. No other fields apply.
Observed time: 12,36
